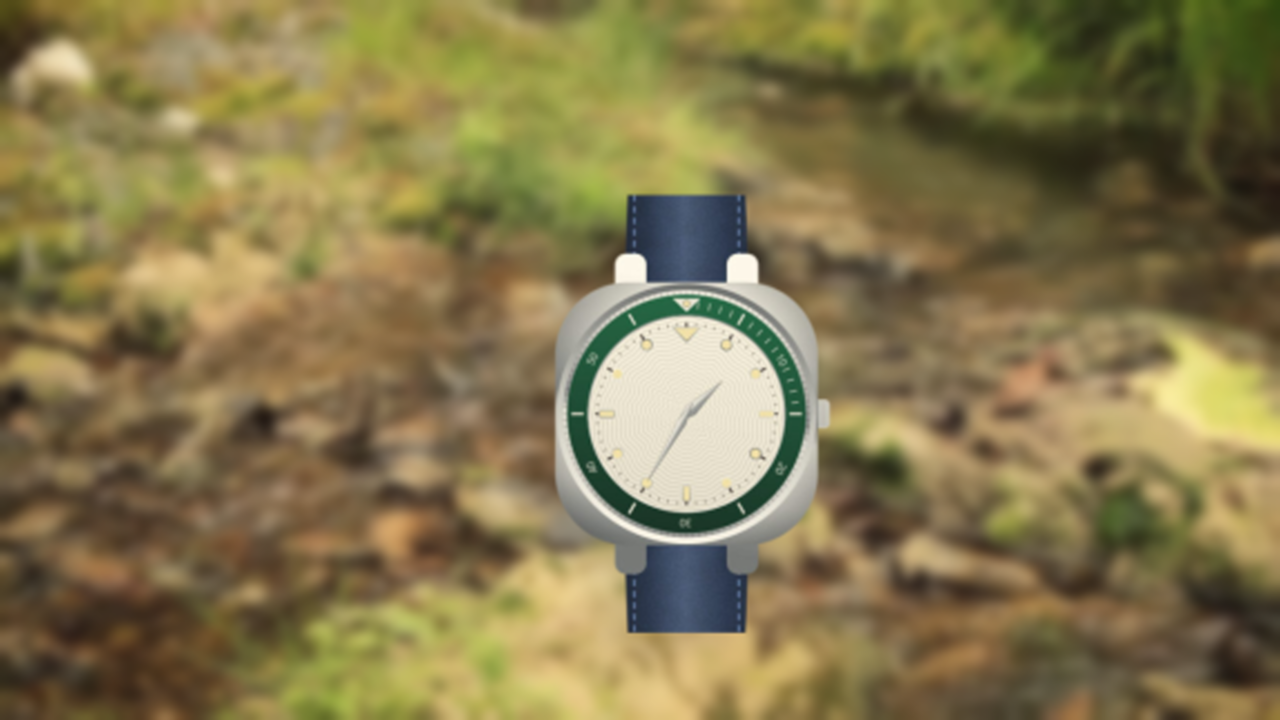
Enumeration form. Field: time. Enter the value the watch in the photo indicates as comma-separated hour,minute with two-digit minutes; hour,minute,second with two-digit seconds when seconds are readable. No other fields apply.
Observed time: 1,35
